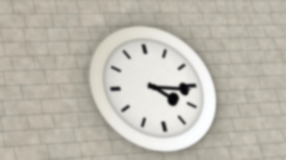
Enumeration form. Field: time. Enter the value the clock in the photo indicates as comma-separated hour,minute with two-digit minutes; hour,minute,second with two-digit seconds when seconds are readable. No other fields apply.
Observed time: 4,16
